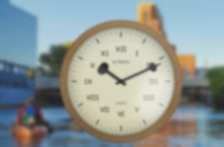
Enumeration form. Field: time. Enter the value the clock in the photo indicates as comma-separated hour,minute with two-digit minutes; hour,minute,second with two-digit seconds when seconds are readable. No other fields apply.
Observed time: 10,11
